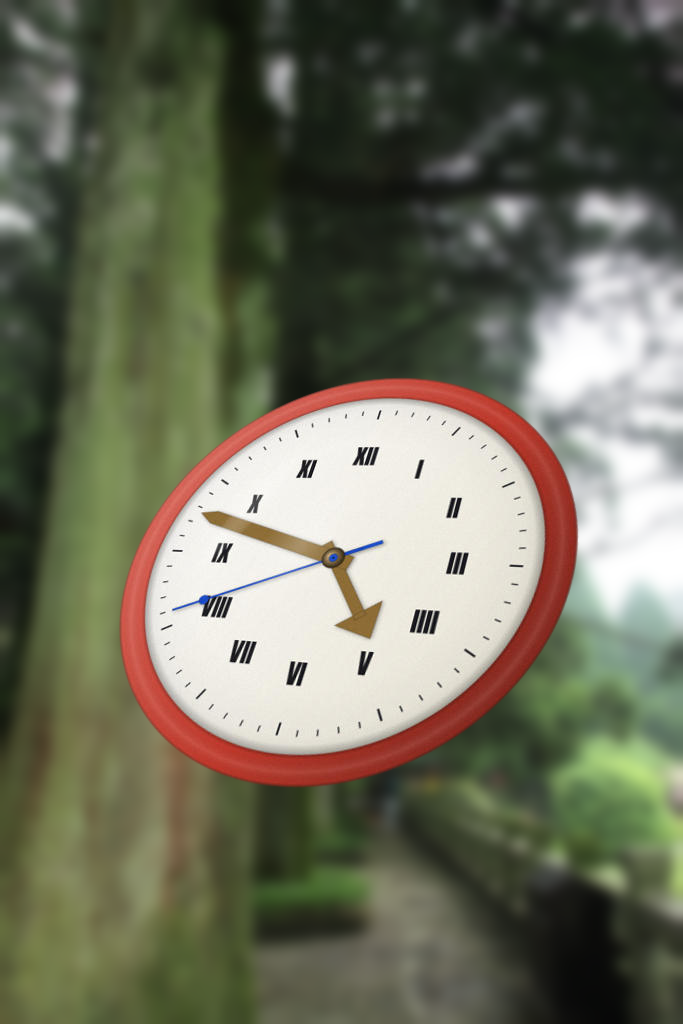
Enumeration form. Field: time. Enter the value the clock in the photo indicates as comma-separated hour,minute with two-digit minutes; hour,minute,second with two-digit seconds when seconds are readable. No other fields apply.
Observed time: 4,47,41
